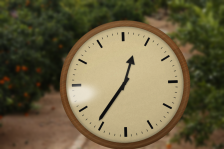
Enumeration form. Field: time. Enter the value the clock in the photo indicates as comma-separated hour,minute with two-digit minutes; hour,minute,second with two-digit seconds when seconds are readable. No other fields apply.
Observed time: 12,36
